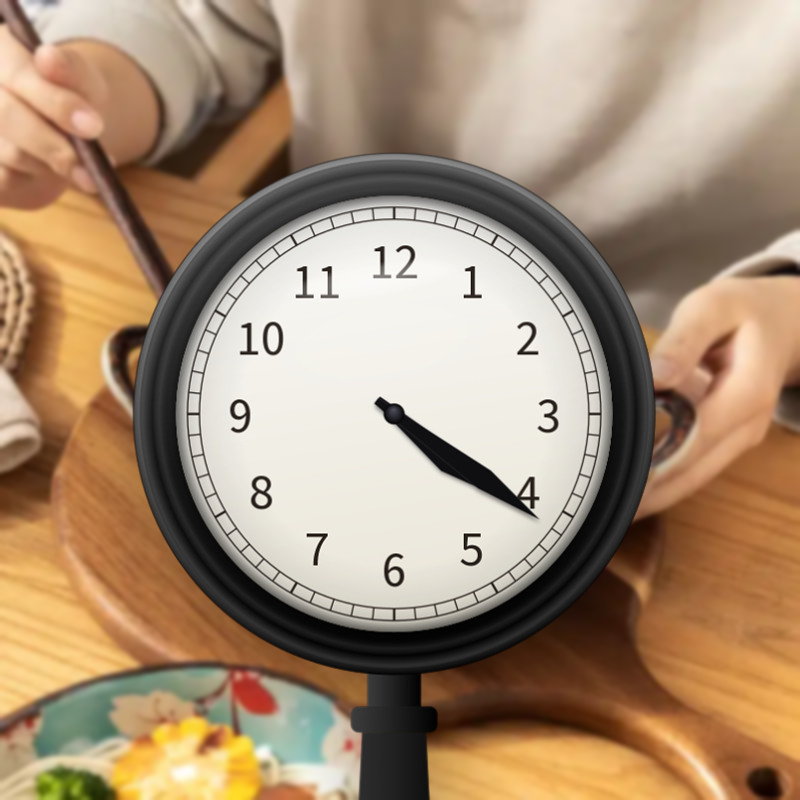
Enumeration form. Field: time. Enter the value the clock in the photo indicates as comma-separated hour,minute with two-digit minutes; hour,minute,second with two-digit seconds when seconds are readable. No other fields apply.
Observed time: 4,21
